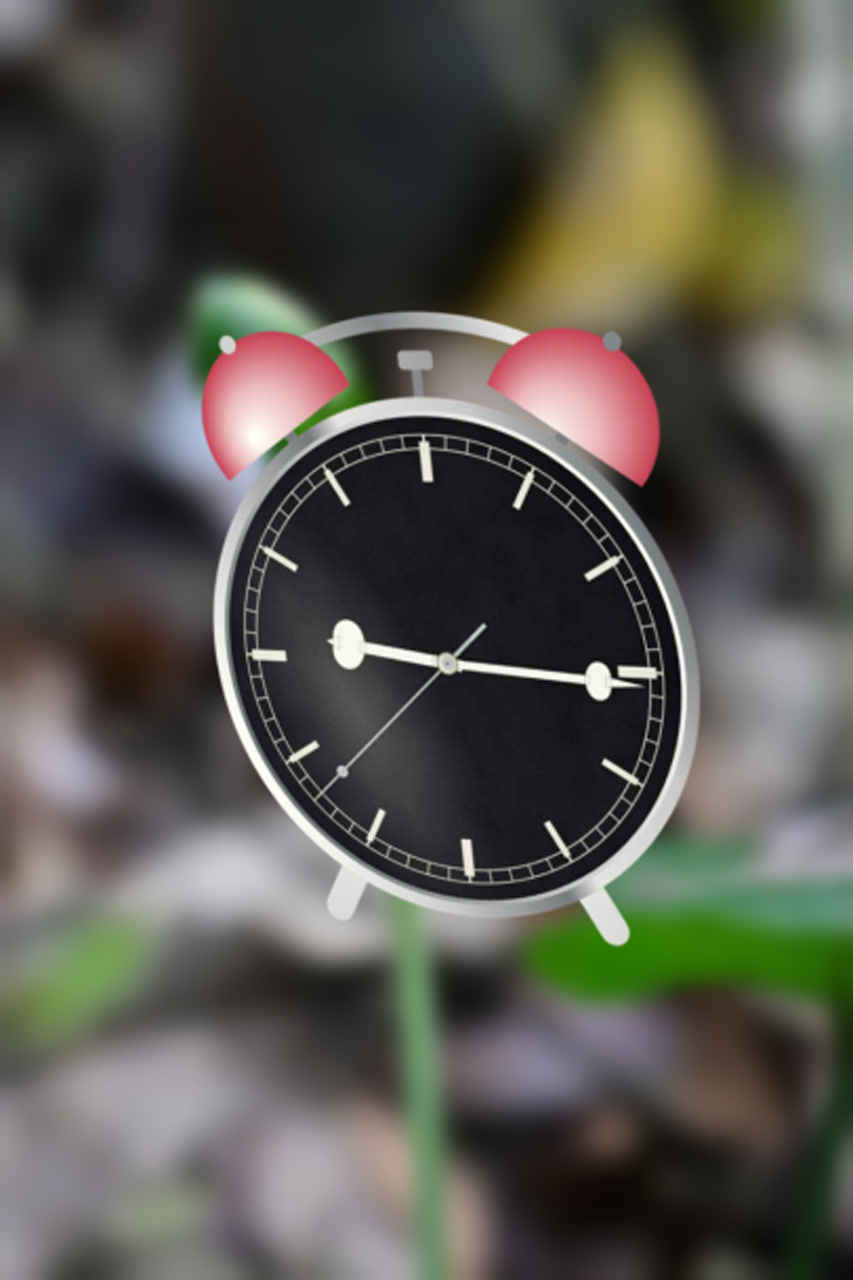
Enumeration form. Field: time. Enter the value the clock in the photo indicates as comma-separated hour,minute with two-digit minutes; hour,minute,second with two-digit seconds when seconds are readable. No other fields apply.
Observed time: 9,15,38
